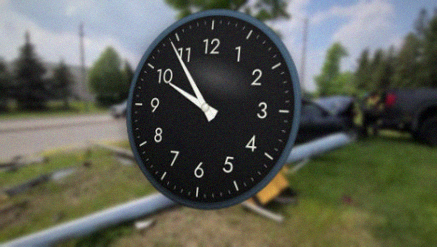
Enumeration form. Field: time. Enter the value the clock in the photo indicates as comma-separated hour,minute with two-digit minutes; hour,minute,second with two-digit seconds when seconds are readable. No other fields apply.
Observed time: 9,54
